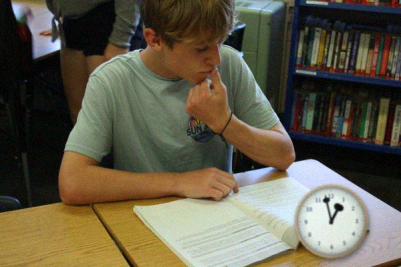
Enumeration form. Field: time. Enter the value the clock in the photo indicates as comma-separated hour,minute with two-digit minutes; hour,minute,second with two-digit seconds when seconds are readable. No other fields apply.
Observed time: 12,58
